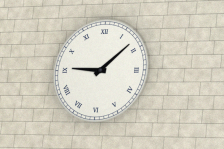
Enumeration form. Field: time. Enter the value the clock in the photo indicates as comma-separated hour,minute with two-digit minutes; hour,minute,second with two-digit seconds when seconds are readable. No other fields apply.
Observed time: 9,08
